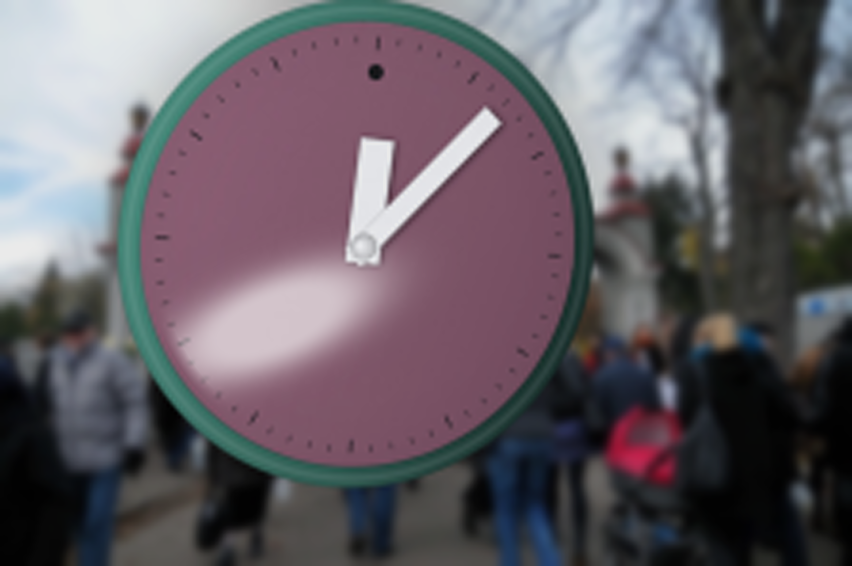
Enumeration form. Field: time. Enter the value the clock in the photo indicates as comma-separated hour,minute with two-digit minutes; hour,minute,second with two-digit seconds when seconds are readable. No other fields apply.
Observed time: 12,07
